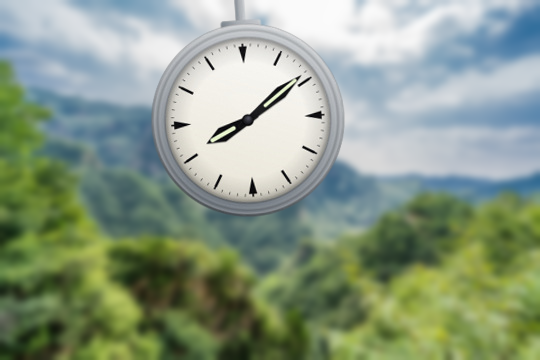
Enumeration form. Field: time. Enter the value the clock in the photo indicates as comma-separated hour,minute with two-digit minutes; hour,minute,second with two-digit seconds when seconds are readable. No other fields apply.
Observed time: 8,09
